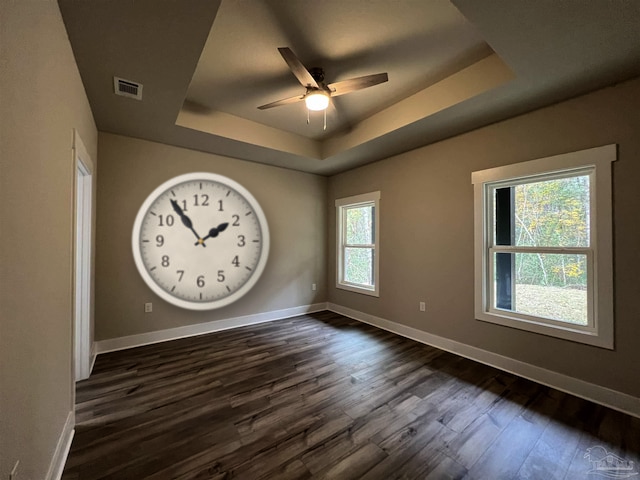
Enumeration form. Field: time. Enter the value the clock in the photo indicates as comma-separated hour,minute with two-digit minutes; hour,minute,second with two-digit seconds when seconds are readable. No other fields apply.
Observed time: 1,54
